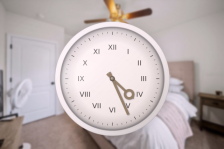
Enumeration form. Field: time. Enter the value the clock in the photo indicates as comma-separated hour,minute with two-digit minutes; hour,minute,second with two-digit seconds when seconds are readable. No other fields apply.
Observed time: 4,26
